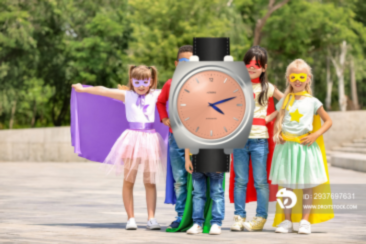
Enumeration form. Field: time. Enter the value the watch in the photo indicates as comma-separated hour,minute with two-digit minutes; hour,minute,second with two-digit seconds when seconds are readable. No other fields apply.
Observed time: 4,12
